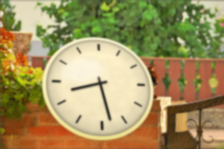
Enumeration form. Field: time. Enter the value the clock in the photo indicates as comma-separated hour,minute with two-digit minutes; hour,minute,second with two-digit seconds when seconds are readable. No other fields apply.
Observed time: 8,28
